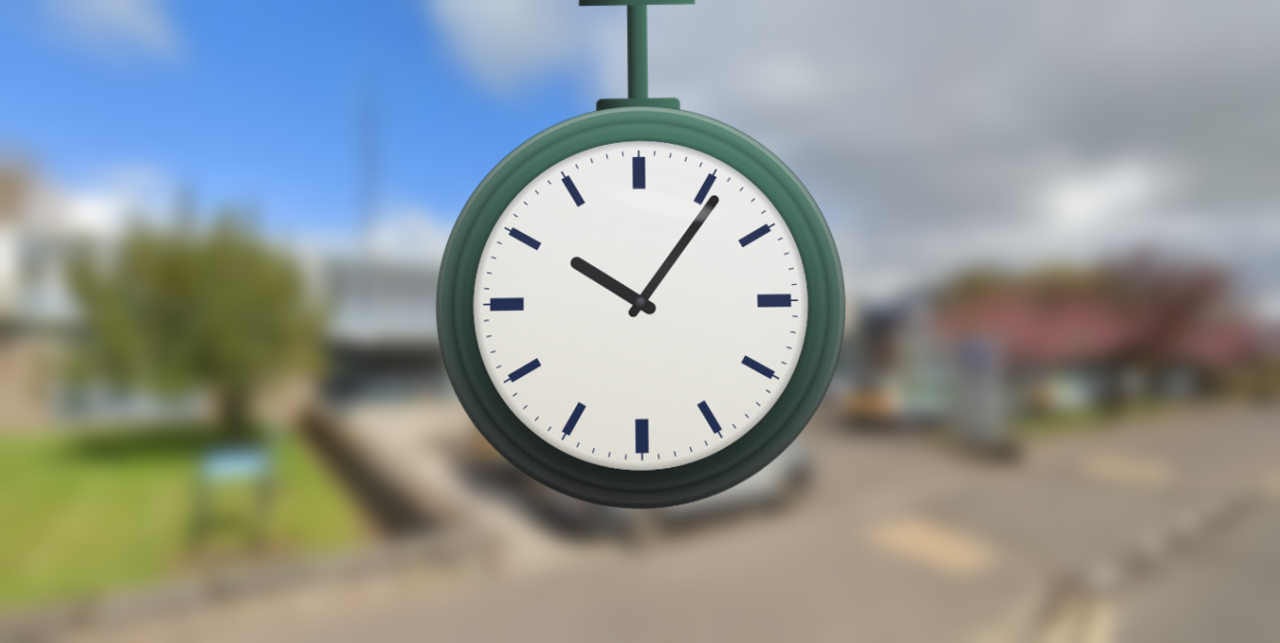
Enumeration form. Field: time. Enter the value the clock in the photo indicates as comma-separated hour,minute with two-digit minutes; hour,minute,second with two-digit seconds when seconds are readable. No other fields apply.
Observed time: 10,06
